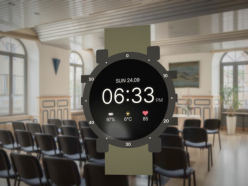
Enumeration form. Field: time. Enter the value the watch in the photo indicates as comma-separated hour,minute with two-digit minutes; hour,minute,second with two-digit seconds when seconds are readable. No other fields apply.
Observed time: 6,33
